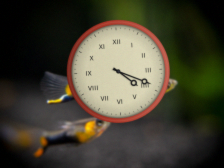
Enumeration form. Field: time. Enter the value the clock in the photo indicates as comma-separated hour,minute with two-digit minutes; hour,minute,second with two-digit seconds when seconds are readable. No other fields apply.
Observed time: 4,19
